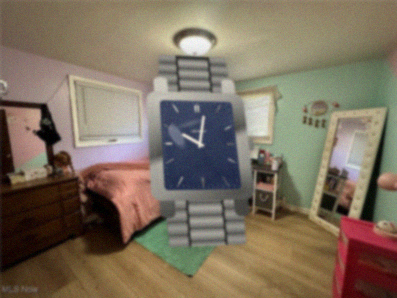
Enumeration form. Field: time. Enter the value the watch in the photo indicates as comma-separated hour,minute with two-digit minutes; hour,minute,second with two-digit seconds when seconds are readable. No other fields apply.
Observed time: 10,02
